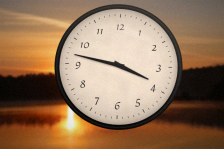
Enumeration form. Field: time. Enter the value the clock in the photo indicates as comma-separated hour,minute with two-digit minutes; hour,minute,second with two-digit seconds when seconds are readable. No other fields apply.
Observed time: 3,47
